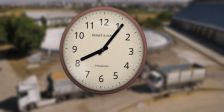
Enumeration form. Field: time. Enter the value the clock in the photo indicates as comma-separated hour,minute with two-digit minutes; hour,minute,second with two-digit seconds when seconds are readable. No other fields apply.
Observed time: 8,06
